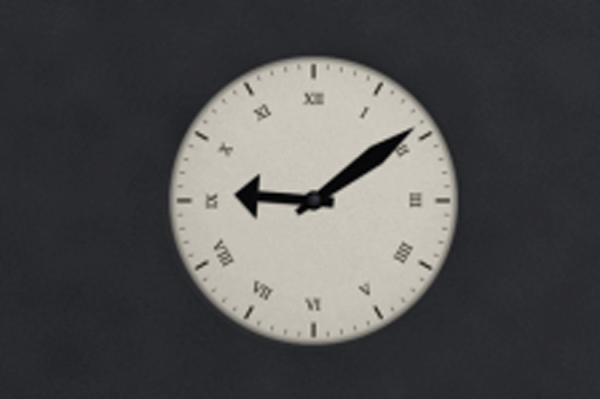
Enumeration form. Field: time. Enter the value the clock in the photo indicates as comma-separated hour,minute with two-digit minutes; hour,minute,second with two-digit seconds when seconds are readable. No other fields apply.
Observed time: 9,09
